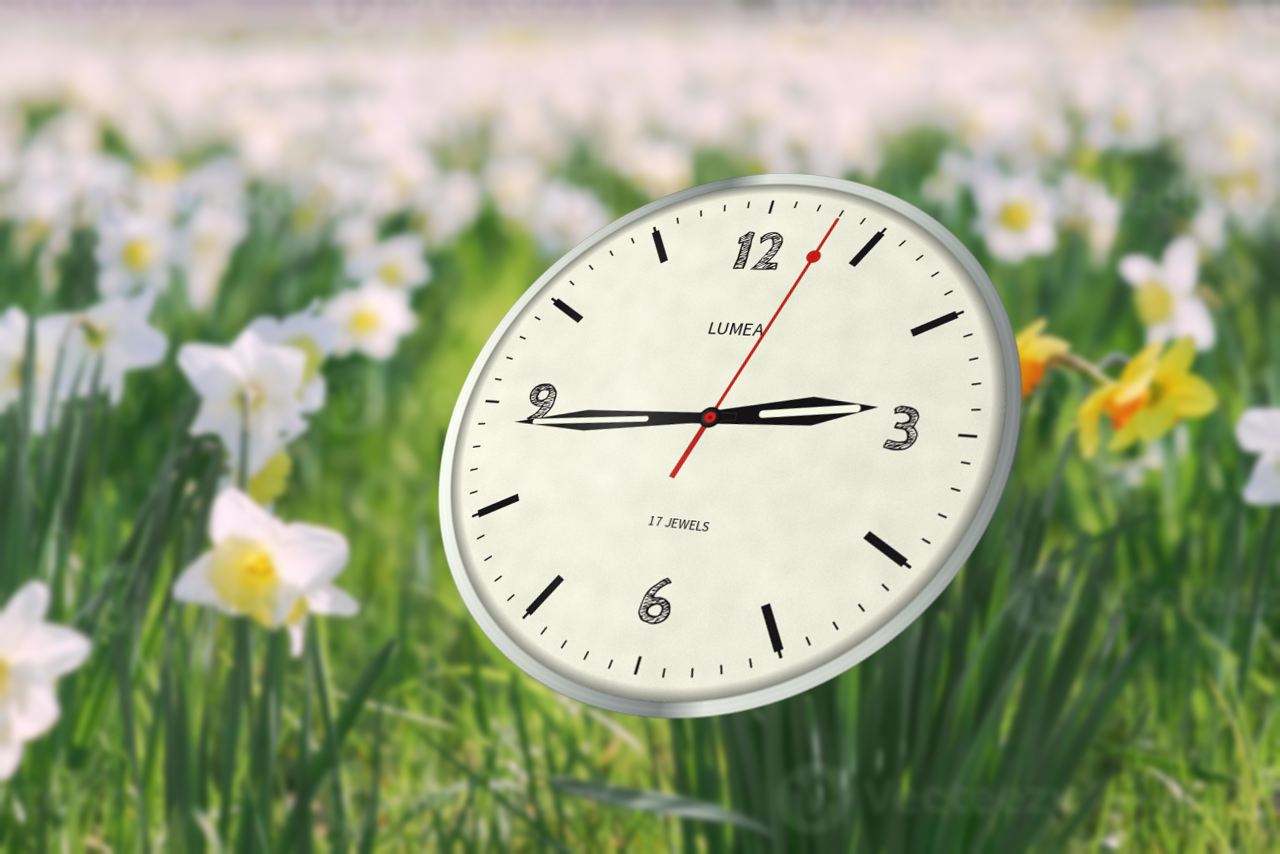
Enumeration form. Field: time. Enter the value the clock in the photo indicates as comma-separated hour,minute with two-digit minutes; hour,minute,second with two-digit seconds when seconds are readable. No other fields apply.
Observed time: 2,44,03
